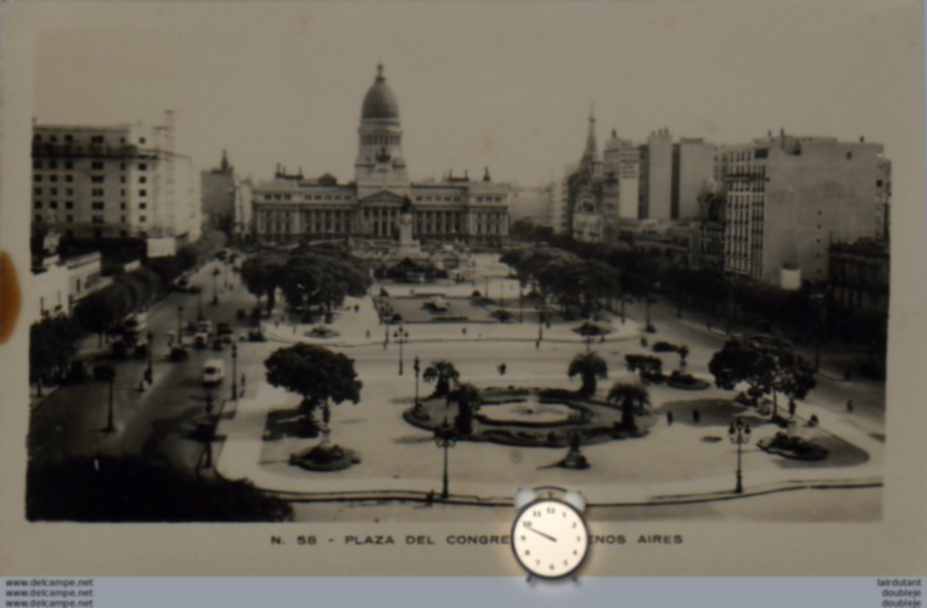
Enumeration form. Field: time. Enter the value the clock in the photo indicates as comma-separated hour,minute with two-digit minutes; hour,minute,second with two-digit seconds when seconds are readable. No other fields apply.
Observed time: 9,49
